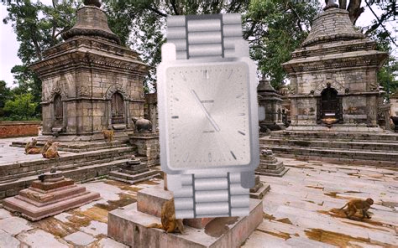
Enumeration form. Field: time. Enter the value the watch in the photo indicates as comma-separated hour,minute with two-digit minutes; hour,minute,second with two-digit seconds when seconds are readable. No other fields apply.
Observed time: 4,55
